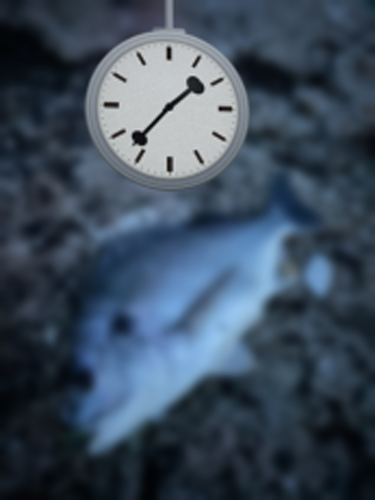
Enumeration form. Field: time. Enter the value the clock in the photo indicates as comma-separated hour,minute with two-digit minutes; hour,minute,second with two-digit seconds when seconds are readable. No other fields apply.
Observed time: 1,37
